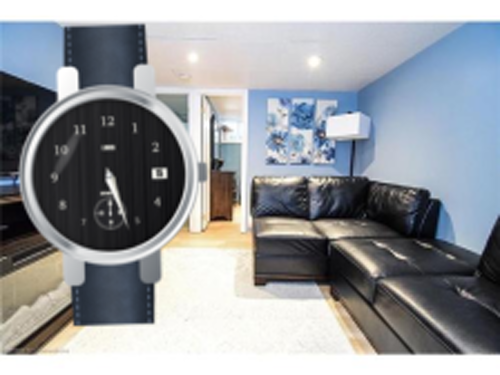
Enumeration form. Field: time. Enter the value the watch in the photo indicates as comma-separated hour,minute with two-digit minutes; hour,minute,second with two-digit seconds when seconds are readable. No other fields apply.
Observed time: 5,27
